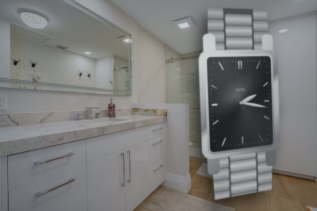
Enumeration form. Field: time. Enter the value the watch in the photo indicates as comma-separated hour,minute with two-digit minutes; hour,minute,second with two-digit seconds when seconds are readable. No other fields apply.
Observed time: 2,17
